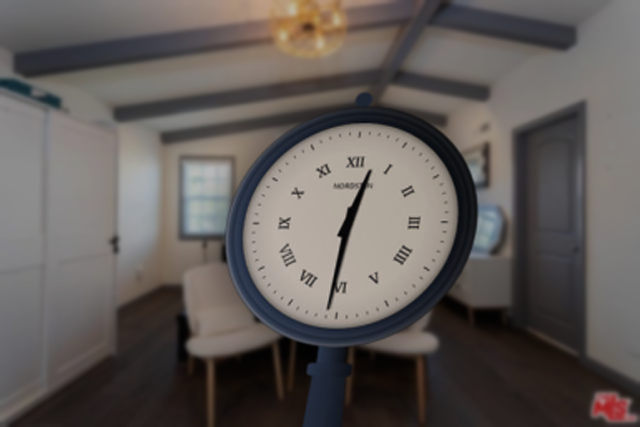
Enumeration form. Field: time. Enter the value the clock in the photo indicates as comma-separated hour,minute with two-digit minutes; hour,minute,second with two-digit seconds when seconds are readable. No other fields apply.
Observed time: 12,31
